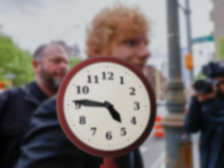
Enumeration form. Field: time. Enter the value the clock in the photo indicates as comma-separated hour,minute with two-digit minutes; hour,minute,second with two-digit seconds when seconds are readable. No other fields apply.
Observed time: 4,46
